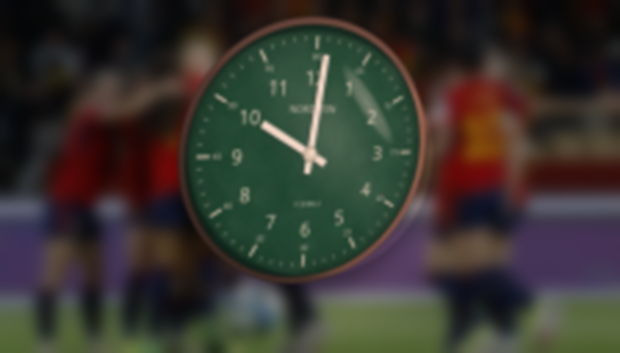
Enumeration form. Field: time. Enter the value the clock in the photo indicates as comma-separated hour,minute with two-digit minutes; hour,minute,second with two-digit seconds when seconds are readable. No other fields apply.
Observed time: 10,01
